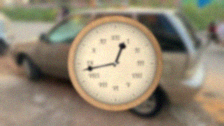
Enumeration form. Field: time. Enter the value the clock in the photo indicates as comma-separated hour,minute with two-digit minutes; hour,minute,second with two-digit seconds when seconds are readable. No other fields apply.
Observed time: 12,43
